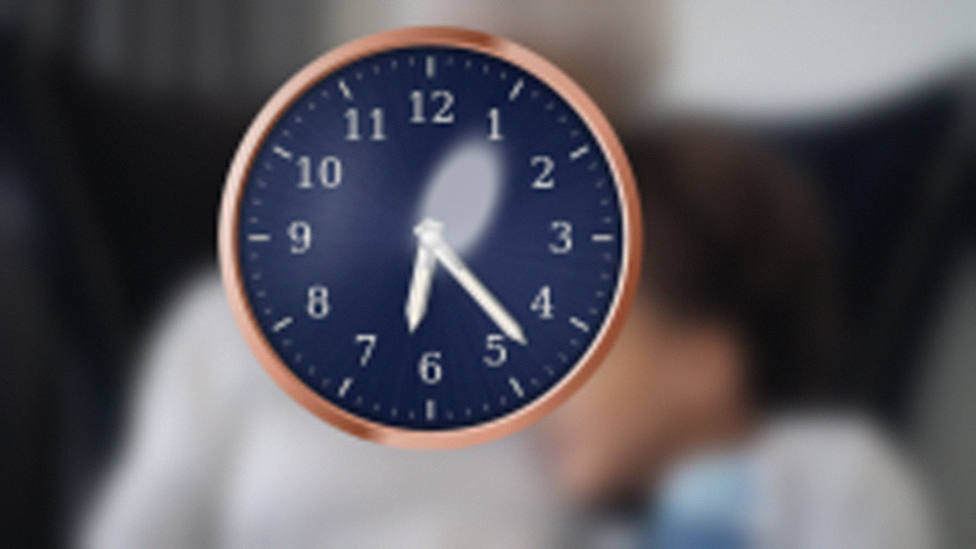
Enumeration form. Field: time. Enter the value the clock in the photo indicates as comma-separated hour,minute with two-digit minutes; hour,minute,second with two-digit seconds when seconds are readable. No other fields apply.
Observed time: 6,23
